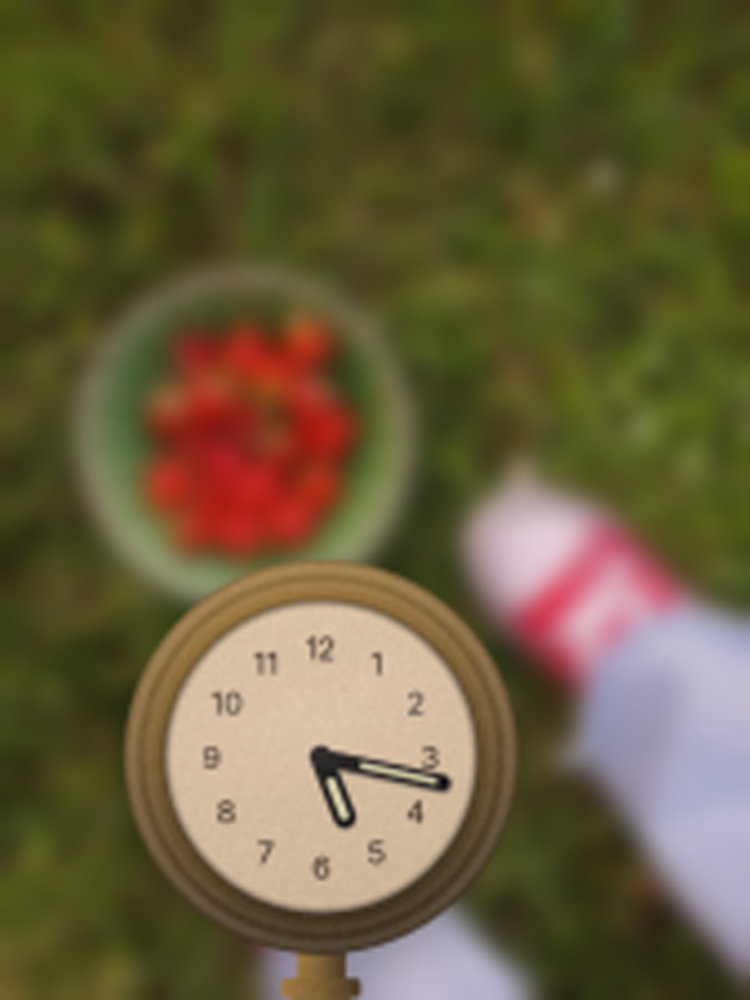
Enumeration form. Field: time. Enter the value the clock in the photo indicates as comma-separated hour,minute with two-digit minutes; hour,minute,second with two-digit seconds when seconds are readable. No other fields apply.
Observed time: 5,17
